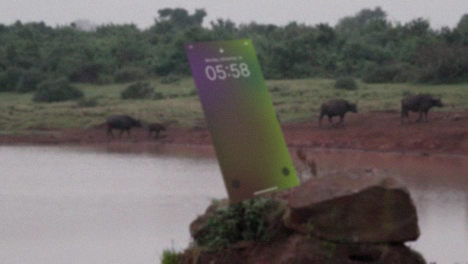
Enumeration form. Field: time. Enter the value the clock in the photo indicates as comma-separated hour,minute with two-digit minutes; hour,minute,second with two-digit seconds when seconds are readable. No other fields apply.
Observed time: 5,58
